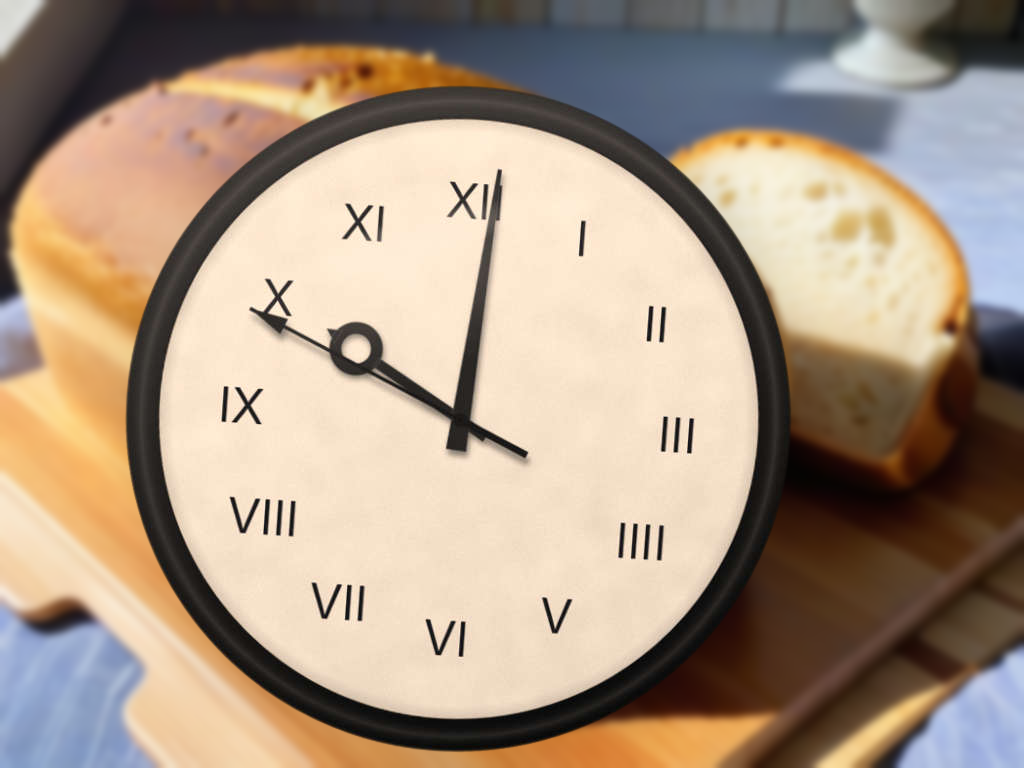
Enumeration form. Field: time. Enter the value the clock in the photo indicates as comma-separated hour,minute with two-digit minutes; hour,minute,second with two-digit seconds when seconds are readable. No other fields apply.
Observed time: 10,00,49
